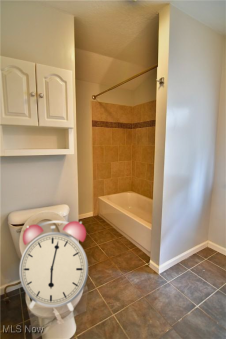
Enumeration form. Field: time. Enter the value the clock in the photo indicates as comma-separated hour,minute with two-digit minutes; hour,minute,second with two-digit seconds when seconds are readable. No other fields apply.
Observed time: 6,02
